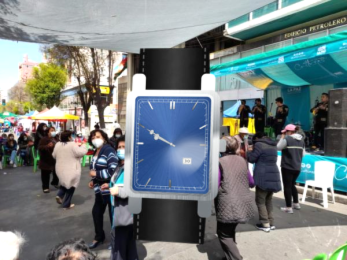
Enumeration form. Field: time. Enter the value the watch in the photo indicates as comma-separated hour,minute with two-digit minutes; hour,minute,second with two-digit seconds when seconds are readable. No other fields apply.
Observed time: 9,50
